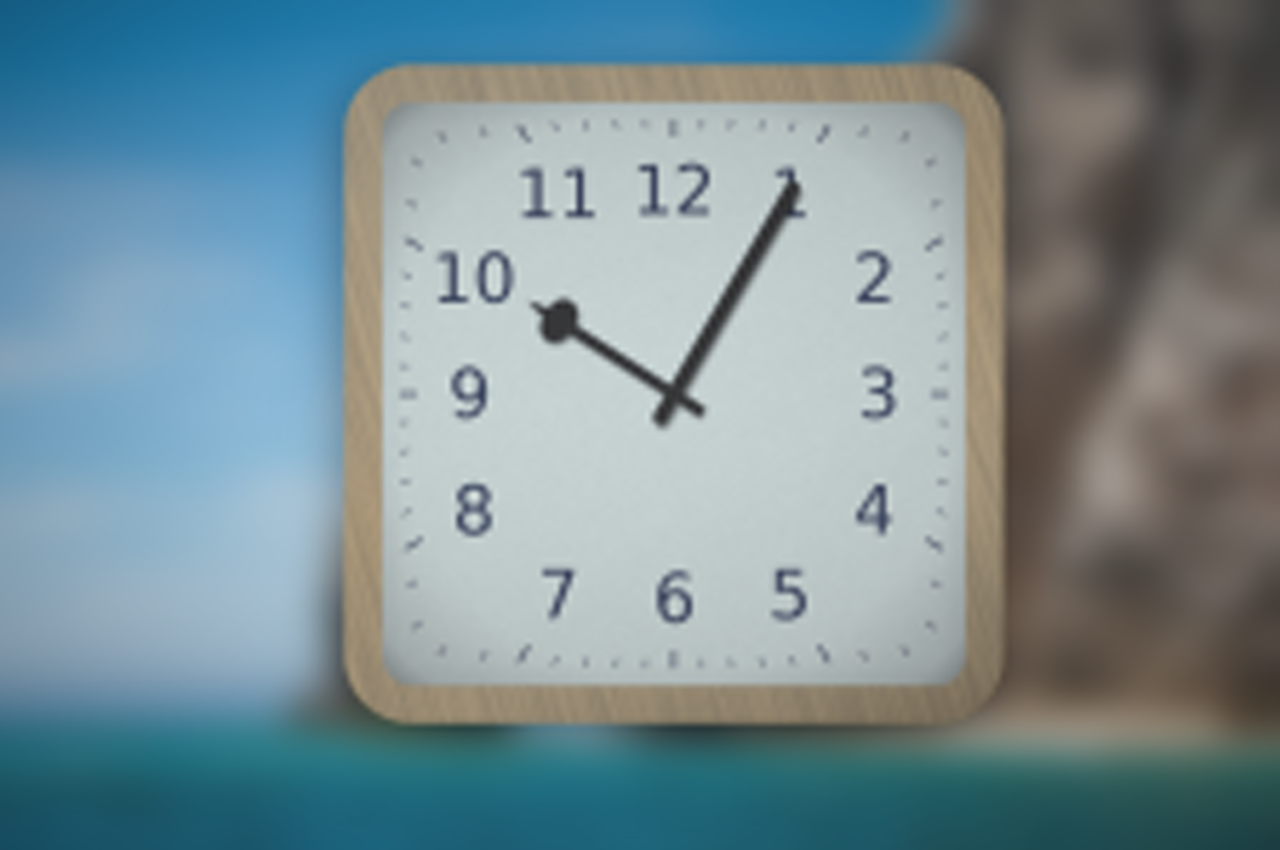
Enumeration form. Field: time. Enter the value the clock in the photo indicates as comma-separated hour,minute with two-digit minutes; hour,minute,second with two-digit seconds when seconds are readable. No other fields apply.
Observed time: 10,05
